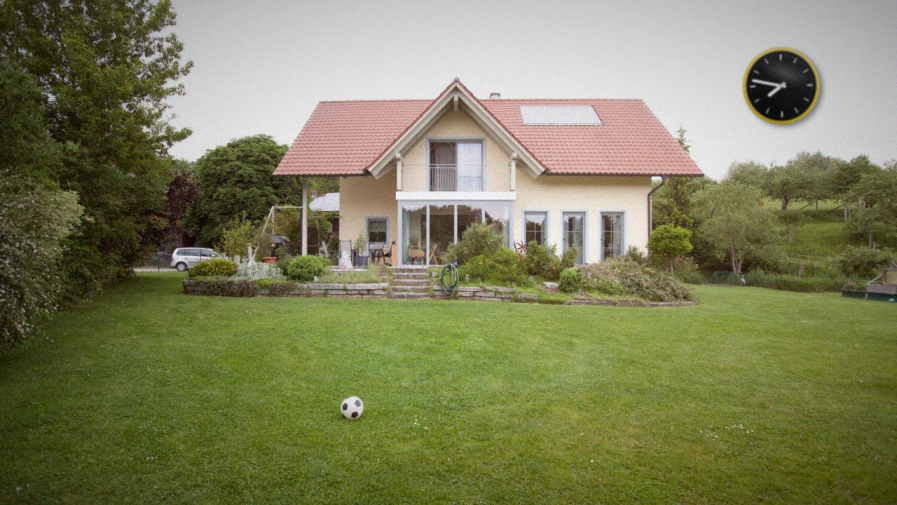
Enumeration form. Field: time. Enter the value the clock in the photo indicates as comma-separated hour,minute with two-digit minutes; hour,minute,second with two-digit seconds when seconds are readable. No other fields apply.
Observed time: 7,47
